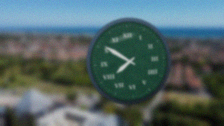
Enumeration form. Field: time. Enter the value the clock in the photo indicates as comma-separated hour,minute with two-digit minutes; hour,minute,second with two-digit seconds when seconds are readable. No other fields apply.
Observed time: 7,51
